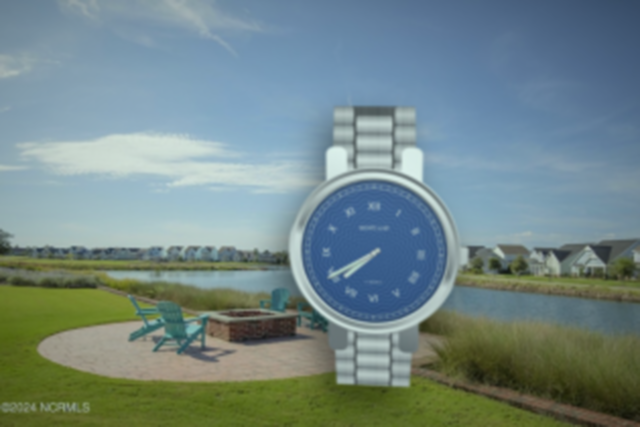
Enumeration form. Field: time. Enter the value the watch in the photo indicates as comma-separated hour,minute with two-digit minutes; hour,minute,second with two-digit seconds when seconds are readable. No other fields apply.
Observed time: 7,40
